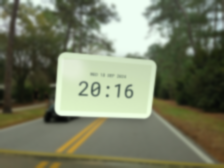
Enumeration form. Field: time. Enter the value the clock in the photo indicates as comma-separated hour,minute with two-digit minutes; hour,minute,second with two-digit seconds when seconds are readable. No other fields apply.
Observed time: 20,16
